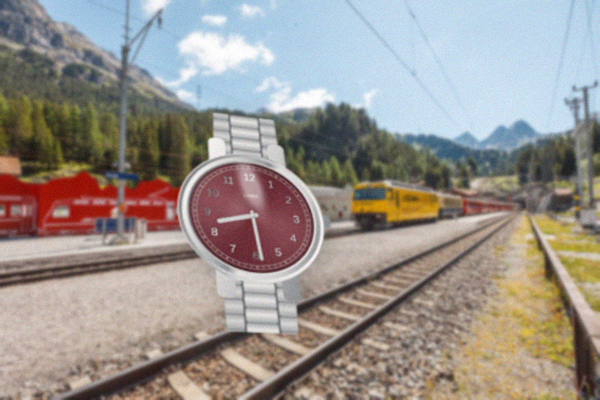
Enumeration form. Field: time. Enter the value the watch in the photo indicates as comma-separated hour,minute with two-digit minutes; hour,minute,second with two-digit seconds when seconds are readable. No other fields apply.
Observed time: 8,29
